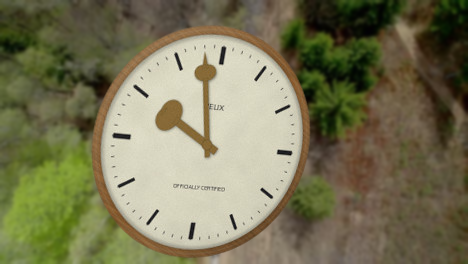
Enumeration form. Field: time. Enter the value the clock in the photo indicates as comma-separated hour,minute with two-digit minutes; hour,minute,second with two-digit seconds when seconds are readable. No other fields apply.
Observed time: 9,58
